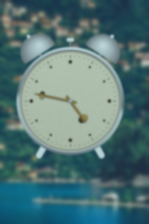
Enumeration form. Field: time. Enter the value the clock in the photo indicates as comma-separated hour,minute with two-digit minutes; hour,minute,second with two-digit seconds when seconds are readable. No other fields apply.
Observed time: 4,47
